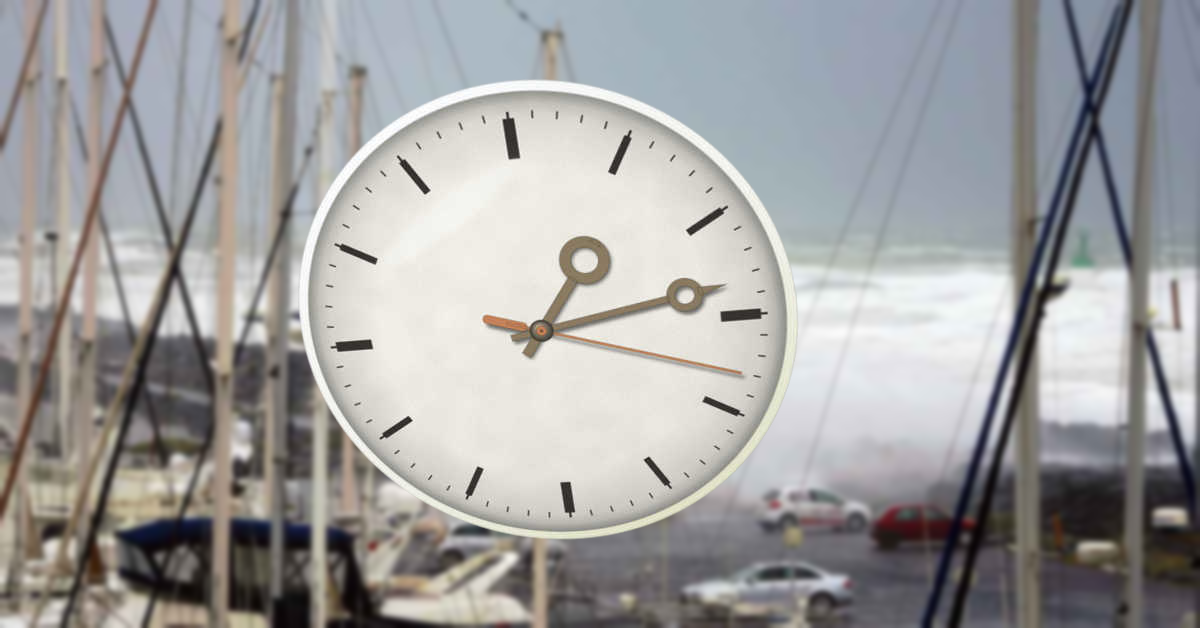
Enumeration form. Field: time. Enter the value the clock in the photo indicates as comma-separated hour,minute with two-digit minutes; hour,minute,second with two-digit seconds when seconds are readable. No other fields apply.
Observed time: 1,13,18
